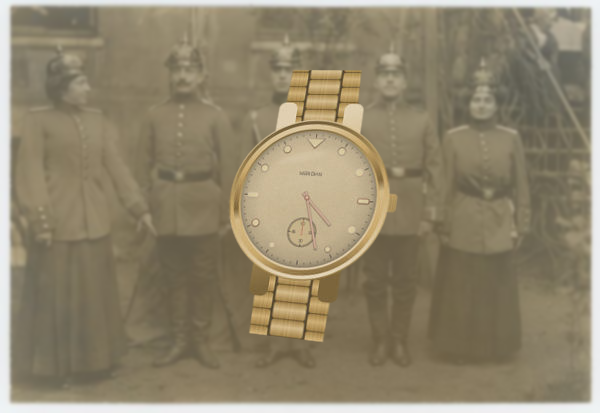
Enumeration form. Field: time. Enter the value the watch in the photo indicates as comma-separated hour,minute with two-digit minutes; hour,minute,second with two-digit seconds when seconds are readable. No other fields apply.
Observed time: 4,27
